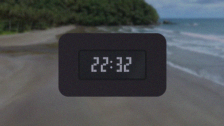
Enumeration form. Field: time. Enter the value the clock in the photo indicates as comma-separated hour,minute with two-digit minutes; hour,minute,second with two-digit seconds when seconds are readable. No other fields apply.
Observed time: 22,32
